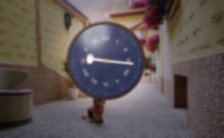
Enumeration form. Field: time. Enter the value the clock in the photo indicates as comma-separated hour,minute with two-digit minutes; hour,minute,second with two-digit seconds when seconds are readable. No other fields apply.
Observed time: 9,16
